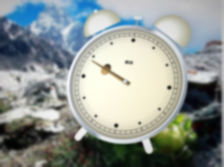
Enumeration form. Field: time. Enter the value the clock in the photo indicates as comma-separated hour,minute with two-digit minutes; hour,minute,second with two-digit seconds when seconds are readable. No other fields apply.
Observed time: 9,49
